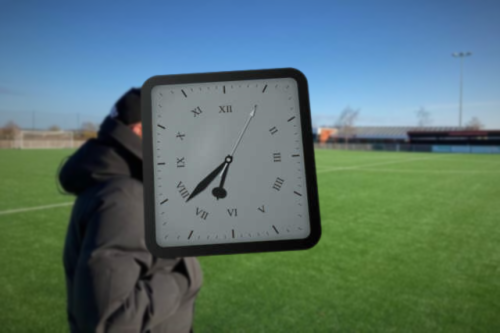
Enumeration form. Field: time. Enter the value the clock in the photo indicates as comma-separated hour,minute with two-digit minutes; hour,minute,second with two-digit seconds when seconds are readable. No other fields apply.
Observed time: 6,38,05
